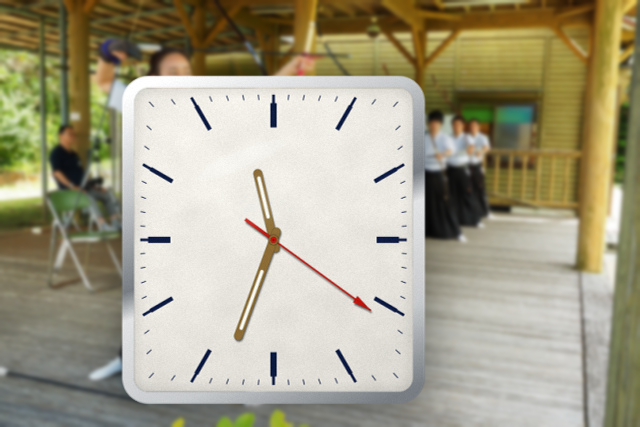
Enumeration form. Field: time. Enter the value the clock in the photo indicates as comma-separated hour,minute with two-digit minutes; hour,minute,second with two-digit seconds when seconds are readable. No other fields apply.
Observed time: 11,33,21
